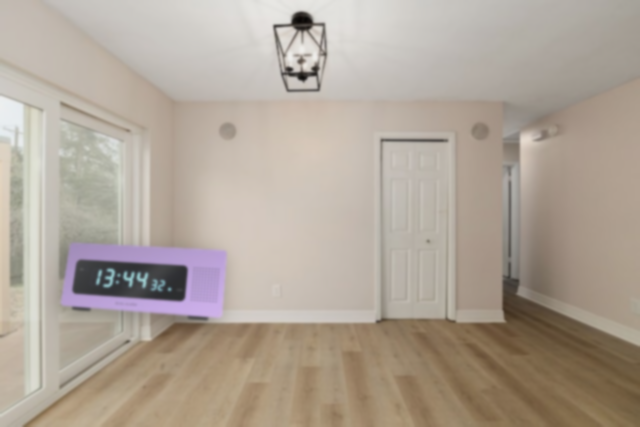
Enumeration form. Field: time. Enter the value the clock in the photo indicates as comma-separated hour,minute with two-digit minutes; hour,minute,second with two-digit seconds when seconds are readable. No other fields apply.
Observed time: 13,44
